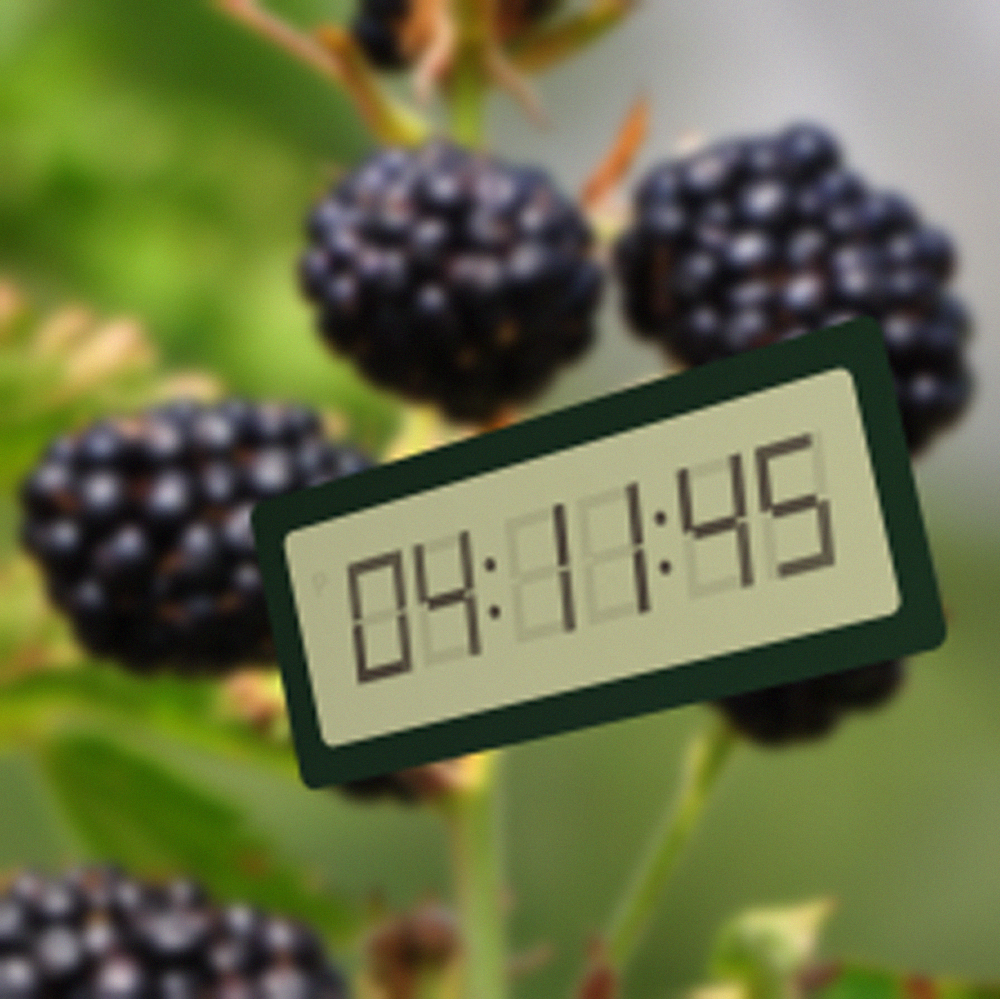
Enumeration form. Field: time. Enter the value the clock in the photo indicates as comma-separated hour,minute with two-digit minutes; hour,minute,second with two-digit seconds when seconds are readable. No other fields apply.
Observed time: 4,11,45
